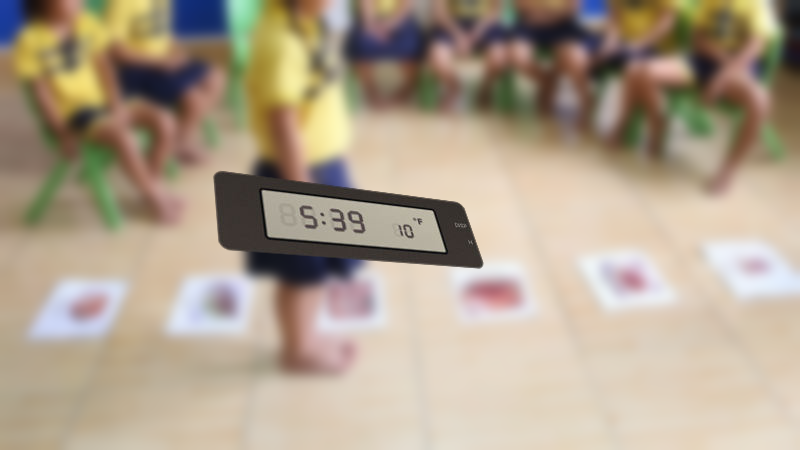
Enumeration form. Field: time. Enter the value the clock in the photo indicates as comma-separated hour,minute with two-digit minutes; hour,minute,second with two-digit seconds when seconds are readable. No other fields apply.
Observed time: 5,39
